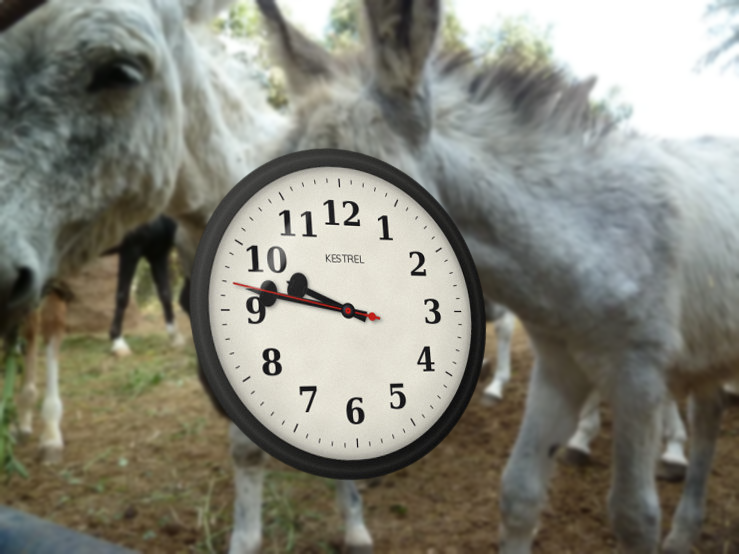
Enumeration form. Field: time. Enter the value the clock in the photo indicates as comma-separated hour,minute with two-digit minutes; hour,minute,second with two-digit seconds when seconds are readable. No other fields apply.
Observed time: 9,46,47
